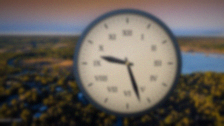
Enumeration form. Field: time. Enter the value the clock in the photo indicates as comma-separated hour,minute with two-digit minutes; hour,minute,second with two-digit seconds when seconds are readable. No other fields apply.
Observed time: 9,27
